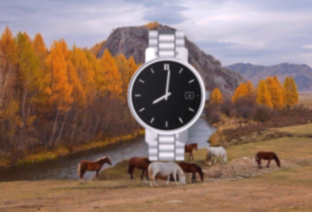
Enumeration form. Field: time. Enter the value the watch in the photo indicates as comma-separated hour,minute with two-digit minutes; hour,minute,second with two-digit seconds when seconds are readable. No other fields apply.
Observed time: 8,01
